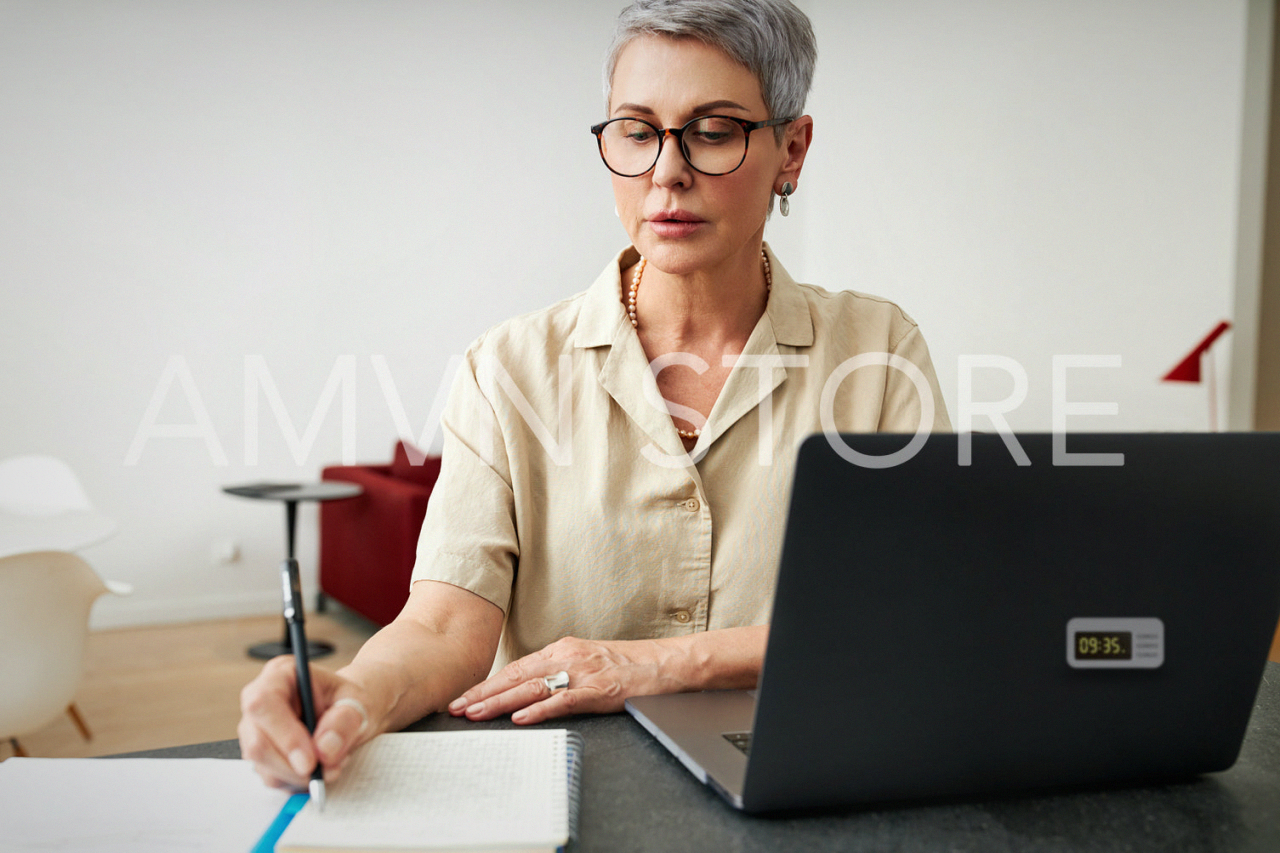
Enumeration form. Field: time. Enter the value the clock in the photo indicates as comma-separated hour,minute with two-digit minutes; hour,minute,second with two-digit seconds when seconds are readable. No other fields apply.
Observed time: 9,35
